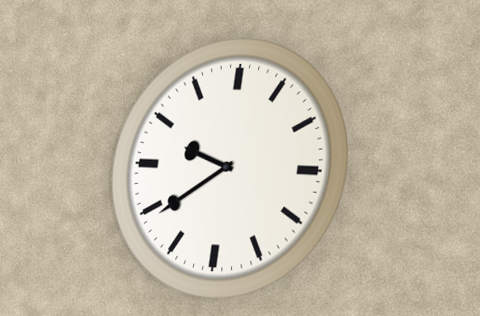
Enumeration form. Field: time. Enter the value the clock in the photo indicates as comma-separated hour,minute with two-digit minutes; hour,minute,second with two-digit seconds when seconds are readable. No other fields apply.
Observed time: 9,39
